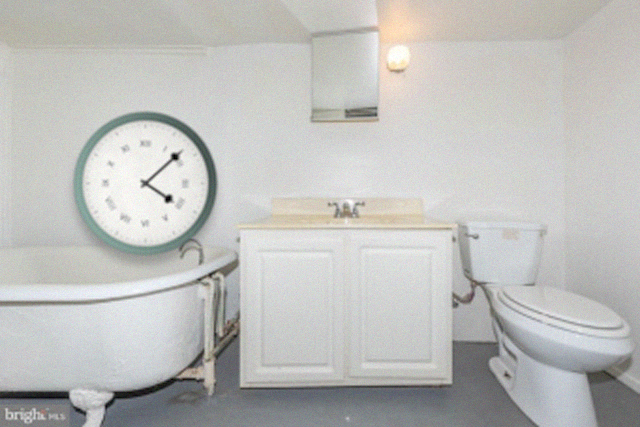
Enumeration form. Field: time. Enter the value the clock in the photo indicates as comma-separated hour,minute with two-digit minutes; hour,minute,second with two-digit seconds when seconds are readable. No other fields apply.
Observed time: 4,08
